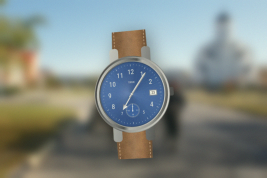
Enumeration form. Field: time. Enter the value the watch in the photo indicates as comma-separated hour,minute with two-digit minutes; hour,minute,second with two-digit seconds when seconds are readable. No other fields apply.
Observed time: 7,06
